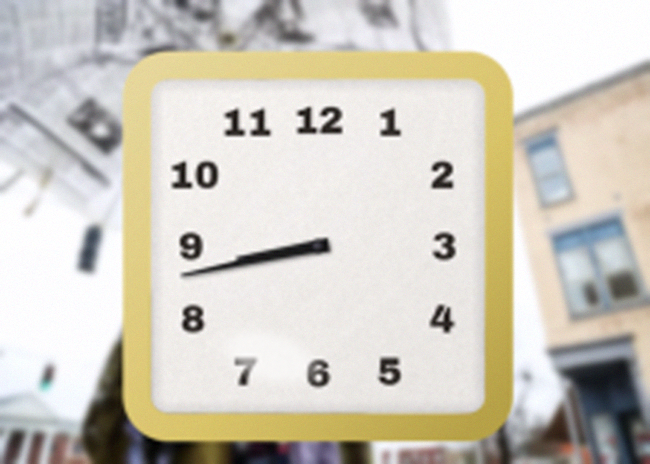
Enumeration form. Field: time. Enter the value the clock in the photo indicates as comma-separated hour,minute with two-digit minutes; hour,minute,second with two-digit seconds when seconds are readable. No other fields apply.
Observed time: 8,43
